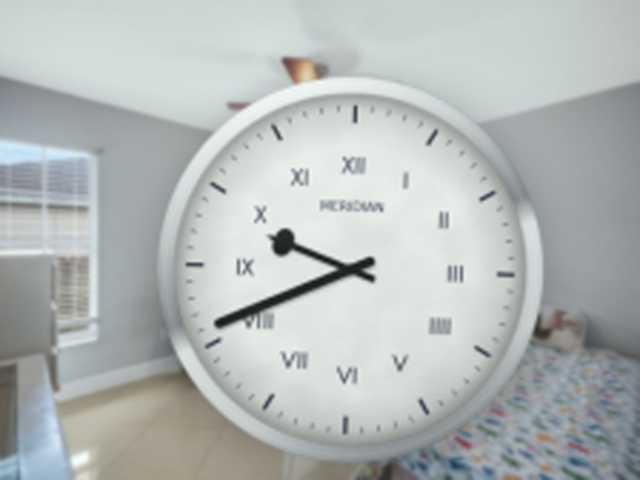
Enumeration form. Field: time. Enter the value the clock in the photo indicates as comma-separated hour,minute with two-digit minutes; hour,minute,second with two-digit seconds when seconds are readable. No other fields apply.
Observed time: 9,41
